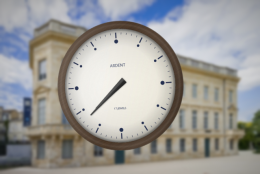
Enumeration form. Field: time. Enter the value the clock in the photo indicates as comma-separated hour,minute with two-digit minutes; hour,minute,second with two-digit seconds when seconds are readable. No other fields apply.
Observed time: 7,38
